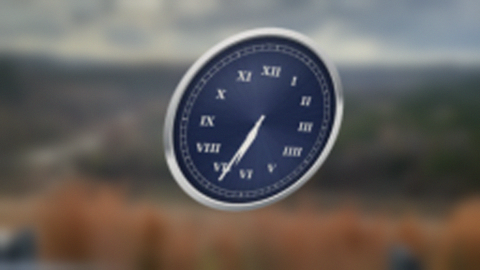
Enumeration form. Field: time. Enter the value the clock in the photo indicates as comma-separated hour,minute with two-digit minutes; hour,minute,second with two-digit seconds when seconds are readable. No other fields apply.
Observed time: 6,34
